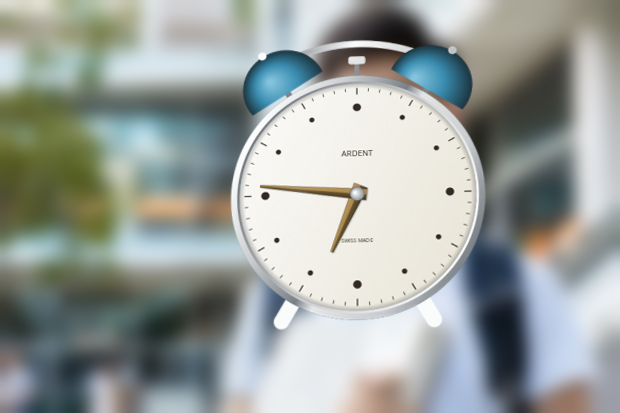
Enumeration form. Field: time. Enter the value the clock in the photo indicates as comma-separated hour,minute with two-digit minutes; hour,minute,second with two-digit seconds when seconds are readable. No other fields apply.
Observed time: 6,46
